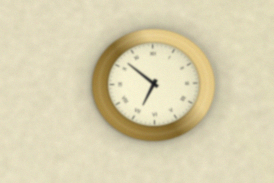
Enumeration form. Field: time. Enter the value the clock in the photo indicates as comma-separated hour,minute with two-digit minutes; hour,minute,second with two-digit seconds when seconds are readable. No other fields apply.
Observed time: 6,52
